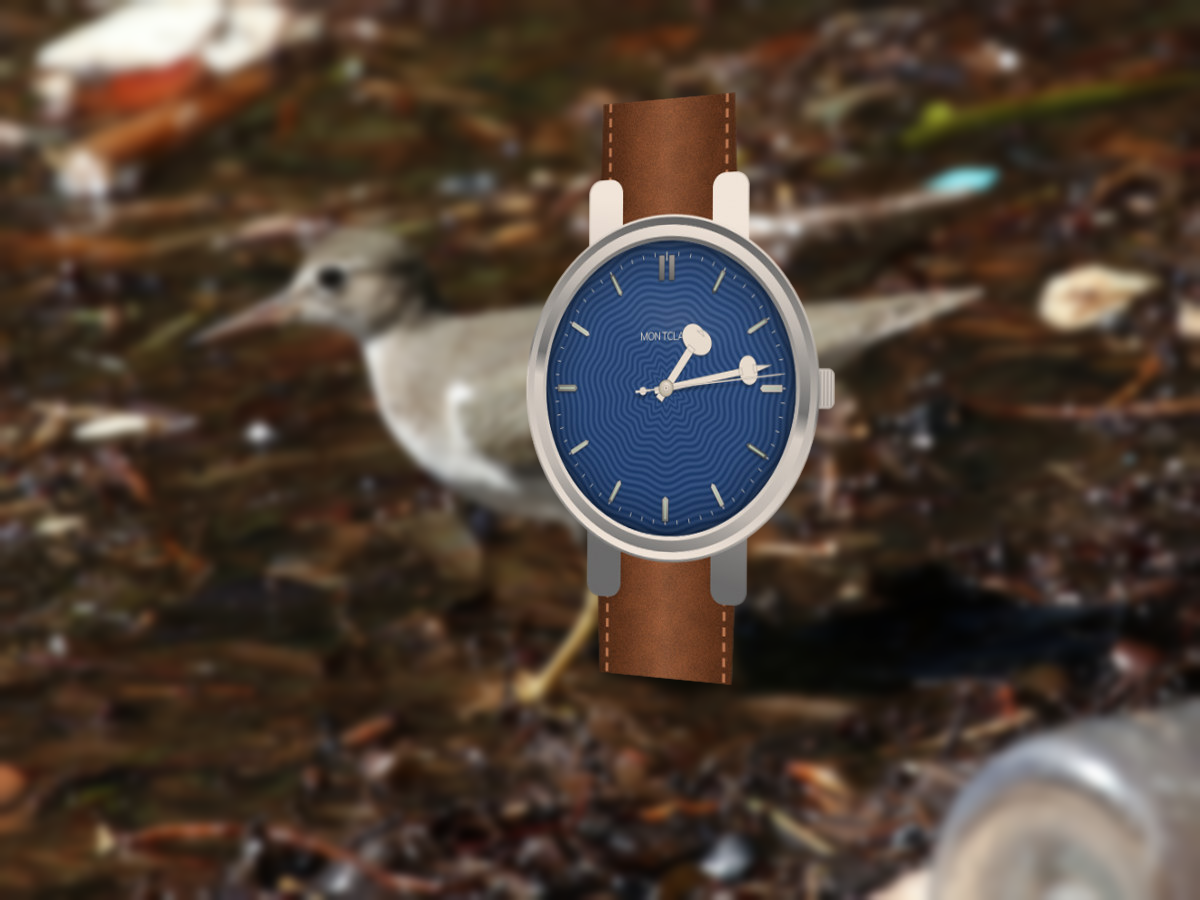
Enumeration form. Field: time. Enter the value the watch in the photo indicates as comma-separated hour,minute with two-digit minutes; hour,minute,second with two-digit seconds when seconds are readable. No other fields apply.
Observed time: 1,13,14
